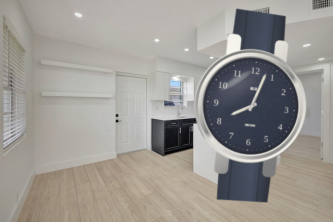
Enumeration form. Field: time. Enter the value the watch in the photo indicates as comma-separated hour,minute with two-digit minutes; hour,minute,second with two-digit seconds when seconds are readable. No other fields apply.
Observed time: 8,03
